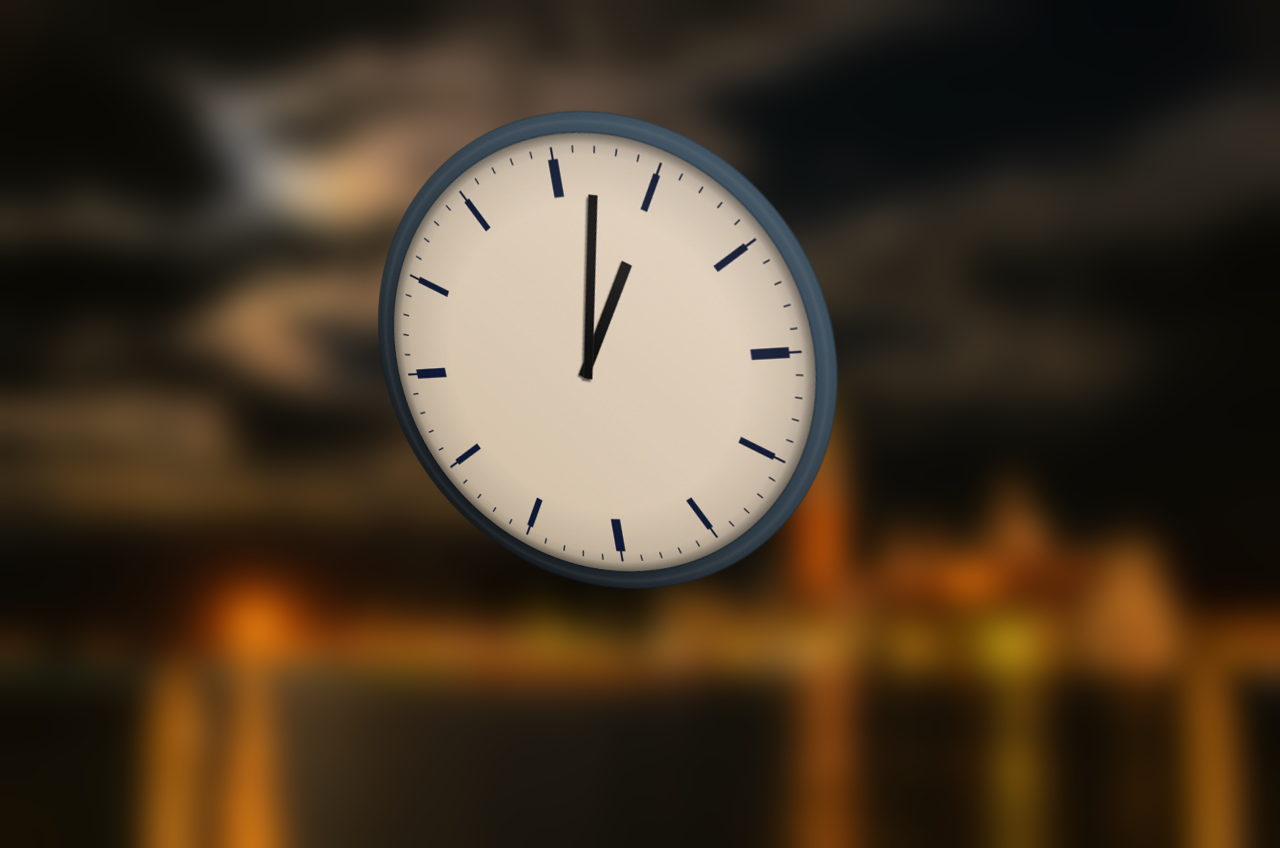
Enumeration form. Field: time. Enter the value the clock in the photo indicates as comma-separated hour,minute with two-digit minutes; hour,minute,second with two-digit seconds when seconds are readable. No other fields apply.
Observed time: 1,02
